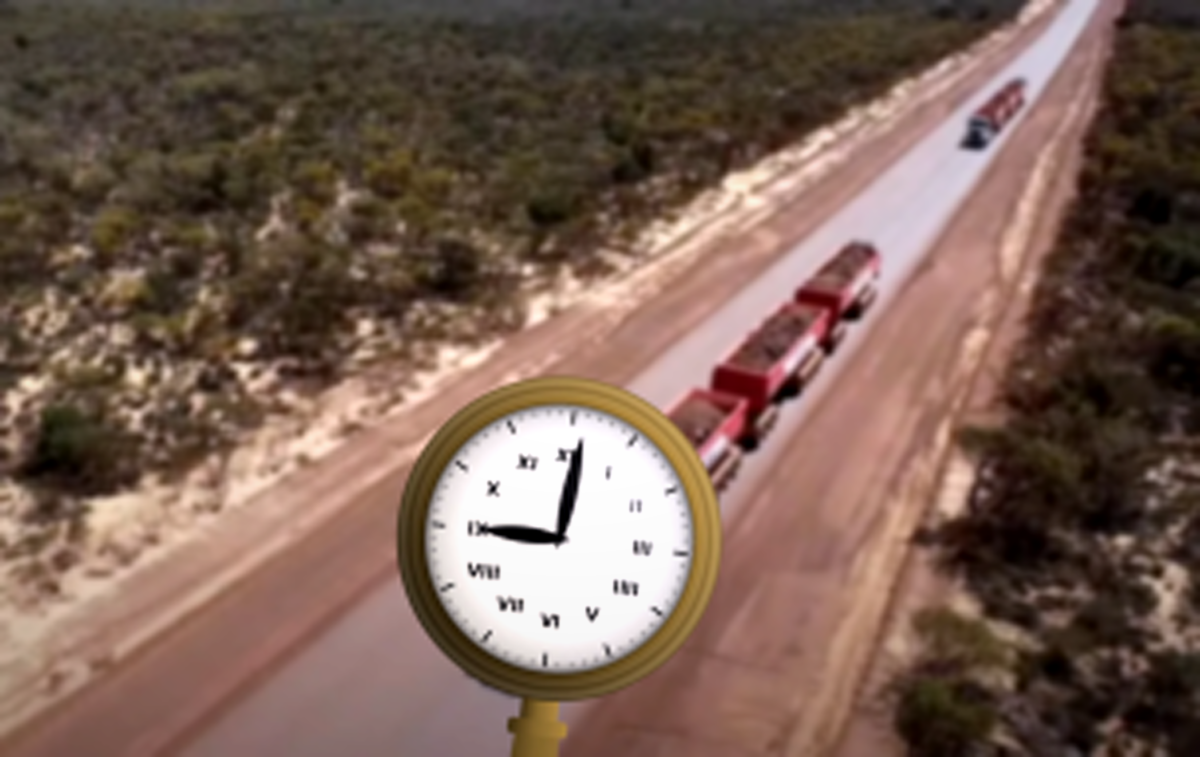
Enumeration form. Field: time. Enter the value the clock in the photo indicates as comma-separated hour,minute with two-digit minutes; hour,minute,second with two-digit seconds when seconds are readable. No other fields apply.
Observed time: 9,01
